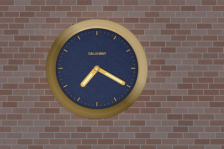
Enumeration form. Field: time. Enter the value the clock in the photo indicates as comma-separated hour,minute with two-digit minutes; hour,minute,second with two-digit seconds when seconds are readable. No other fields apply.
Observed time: 7,20
